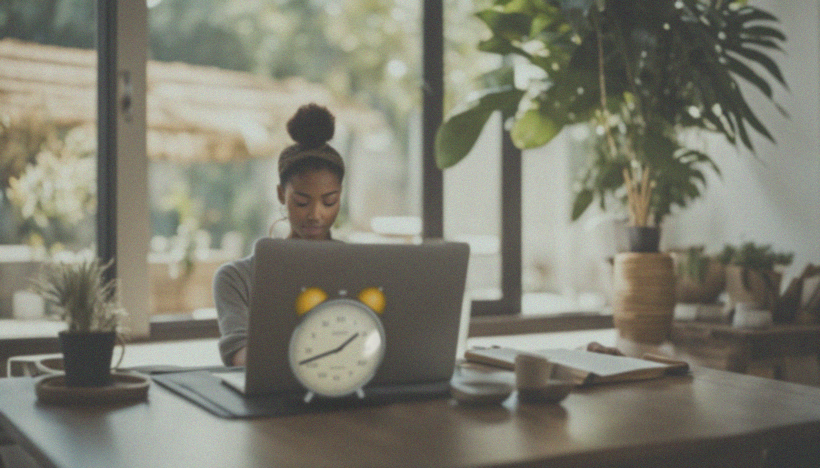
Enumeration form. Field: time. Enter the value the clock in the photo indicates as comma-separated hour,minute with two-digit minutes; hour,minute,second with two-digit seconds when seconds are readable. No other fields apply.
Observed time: 1,42
